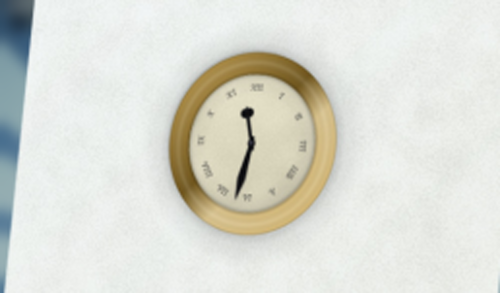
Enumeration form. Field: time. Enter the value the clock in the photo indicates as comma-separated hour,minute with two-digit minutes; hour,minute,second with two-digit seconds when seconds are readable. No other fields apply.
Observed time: 11,32
